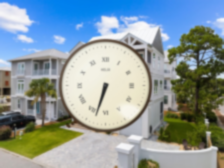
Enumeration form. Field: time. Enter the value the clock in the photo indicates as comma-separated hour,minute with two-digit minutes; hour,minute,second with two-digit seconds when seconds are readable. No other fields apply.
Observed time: 6,33
